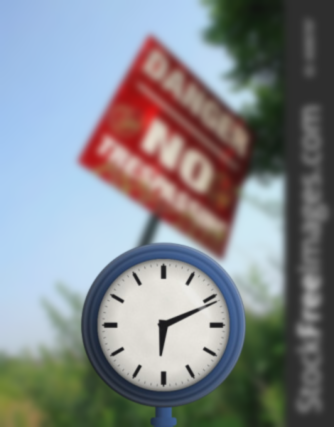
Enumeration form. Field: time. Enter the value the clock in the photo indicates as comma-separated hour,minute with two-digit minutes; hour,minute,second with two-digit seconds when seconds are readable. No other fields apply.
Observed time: 6,11
